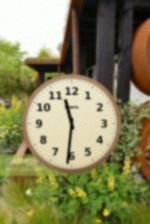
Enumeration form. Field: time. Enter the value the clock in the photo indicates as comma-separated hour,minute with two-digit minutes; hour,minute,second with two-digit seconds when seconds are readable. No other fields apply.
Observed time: 11,31
